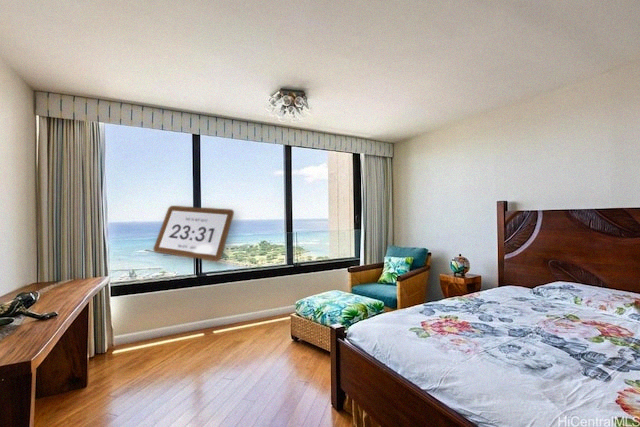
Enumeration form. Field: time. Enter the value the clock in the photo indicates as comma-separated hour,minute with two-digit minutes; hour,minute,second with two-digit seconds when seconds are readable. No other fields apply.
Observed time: 23,31
